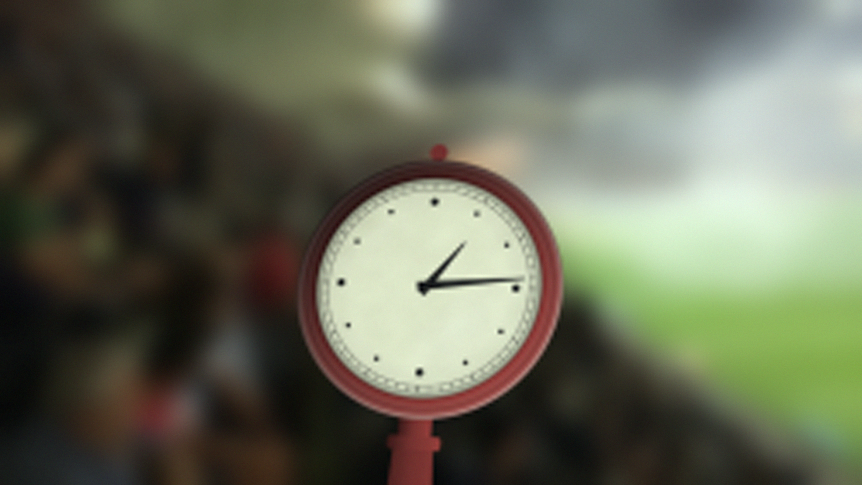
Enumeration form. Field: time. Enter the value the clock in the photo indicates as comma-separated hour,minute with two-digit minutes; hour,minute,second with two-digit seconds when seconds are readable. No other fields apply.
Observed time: 1,14
